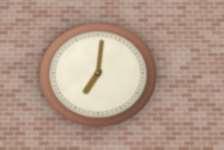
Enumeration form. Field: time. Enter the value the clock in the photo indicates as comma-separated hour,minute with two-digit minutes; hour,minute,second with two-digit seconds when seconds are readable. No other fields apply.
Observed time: 7,01
